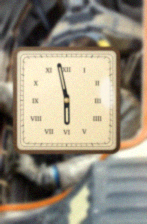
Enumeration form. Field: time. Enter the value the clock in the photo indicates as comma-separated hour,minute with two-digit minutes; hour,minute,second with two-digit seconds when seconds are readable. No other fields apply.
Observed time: 5,58
